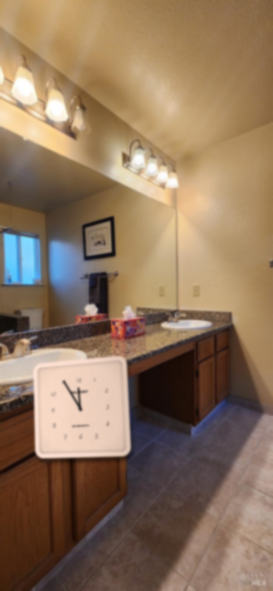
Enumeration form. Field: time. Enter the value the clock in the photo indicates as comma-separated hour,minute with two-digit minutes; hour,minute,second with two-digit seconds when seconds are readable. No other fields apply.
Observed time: 11,55
